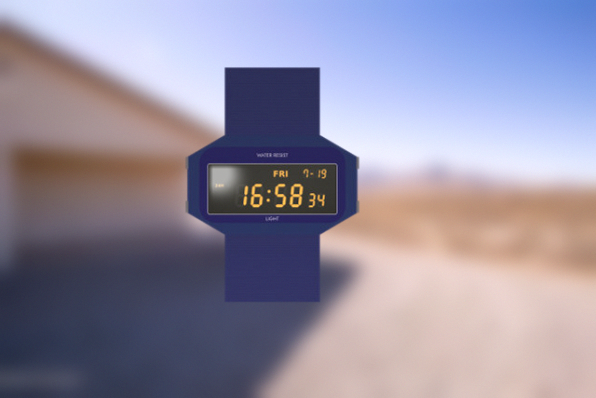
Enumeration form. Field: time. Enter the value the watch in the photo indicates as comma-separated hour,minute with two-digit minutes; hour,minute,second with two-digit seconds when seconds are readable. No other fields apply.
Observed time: 16,58,34
